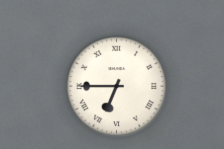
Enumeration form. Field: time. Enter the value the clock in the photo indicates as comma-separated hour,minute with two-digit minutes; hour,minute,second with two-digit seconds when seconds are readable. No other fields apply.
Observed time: 6,45
